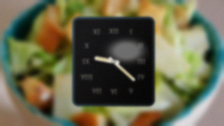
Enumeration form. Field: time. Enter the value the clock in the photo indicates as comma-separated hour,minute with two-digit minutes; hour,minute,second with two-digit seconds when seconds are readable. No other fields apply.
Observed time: 9,22
